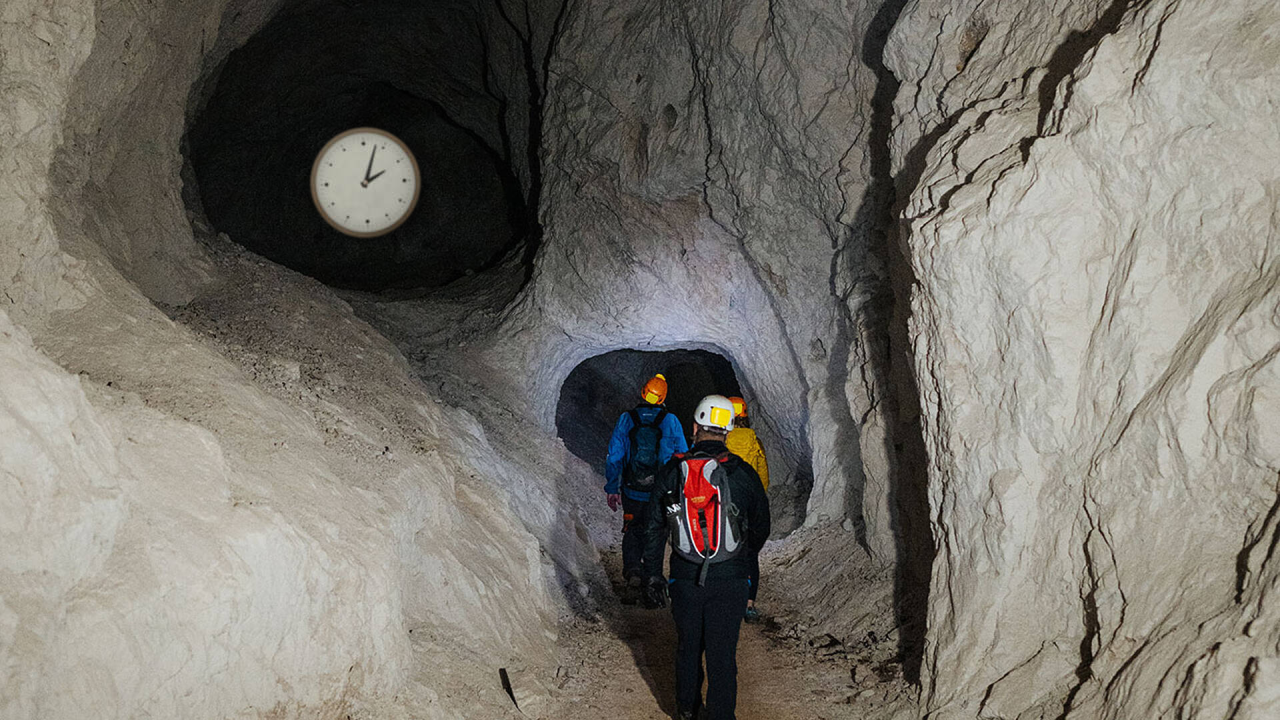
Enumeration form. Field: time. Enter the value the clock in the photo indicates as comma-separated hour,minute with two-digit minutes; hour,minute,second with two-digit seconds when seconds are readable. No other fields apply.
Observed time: 2,03
